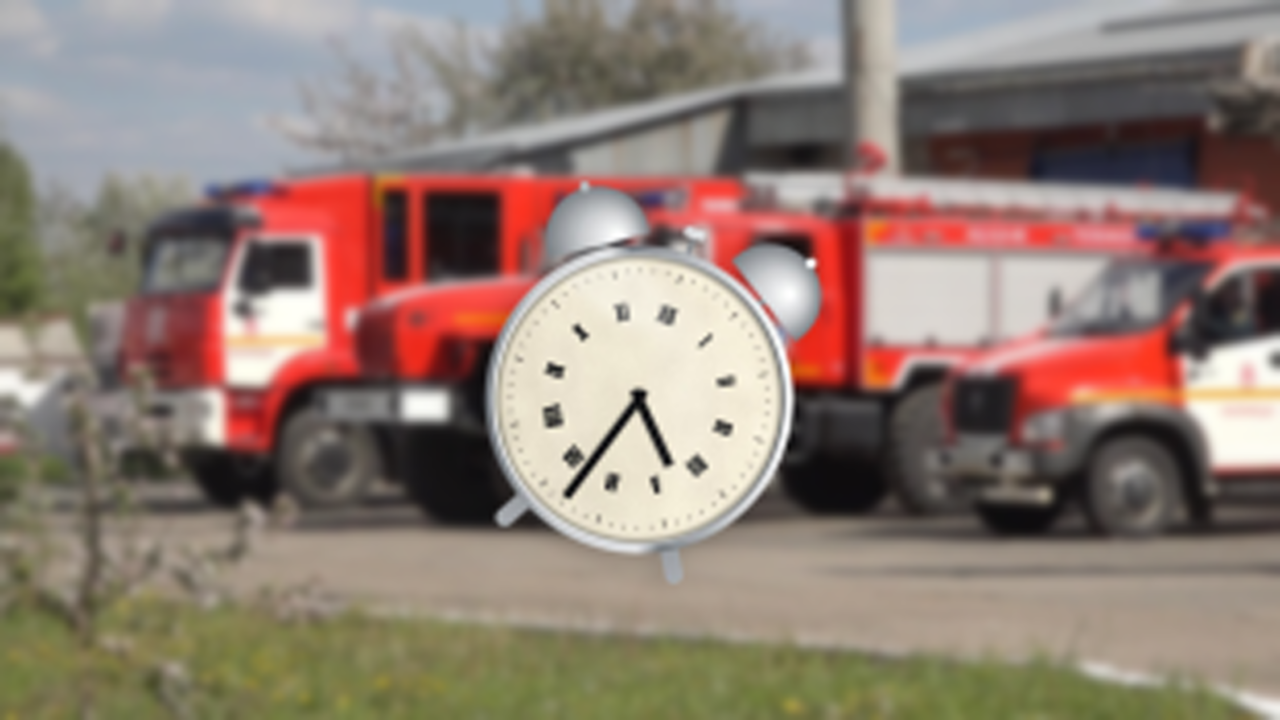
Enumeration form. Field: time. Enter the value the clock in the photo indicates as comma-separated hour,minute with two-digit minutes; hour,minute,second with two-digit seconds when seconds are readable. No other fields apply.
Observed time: 4,33
